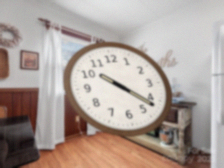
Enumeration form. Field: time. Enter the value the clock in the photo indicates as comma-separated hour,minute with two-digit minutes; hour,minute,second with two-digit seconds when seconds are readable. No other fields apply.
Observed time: 10,22
